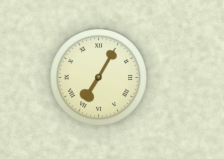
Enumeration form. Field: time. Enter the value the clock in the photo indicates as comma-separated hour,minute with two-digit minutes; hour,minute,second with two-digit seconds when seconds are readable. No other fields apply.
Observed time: 7,05
